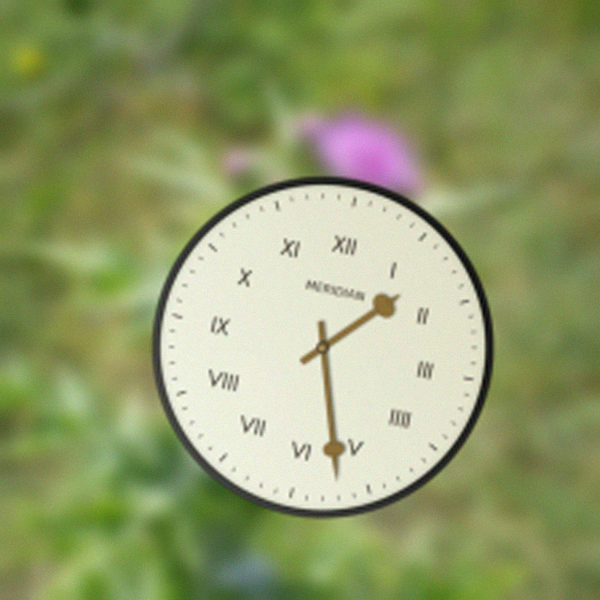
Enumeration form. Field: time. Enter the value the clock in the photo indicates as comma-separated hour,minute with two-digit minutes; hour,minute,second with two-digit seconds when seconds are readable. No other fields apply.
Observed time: 1,27
